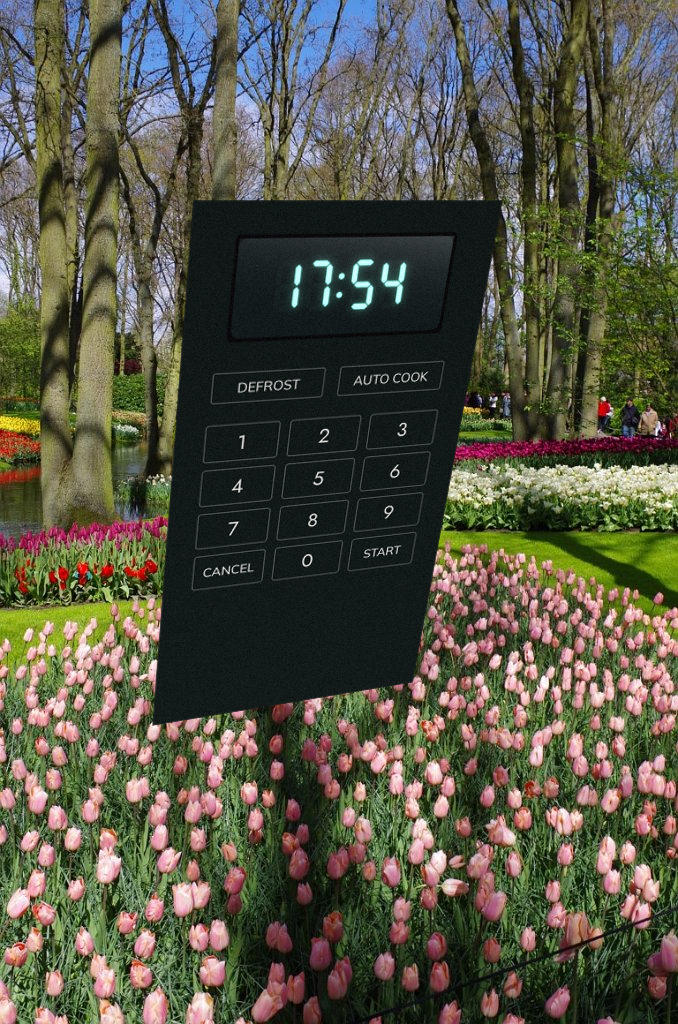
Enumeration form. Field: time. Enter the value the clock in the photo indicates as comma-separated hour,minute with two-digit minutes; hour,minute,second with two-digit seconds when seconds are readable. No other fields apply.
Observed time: 17,54
